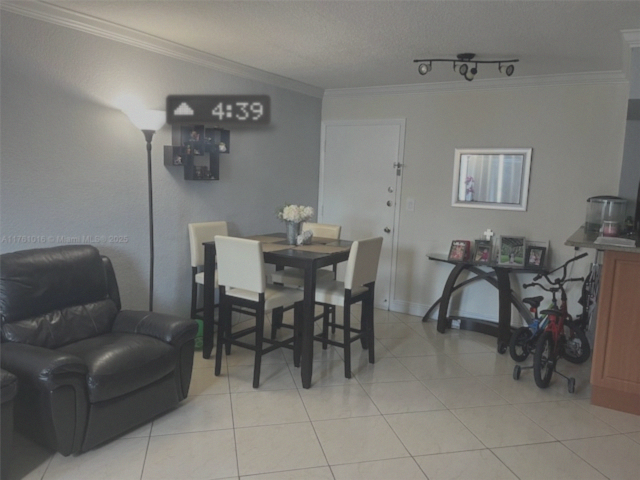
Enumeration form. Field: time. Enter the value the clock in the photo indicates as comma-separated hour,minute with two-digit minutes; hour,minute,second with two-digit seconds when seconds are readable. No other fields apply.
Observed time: 4,39
